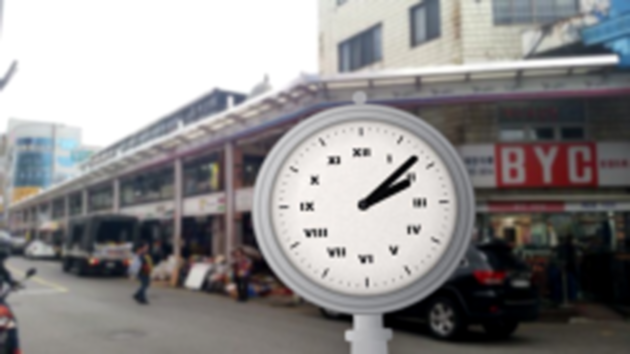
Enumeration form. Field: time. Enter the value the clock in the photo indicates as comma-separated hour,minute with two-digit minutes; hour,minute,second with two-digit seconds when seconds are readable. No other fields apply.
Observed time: 2,08
